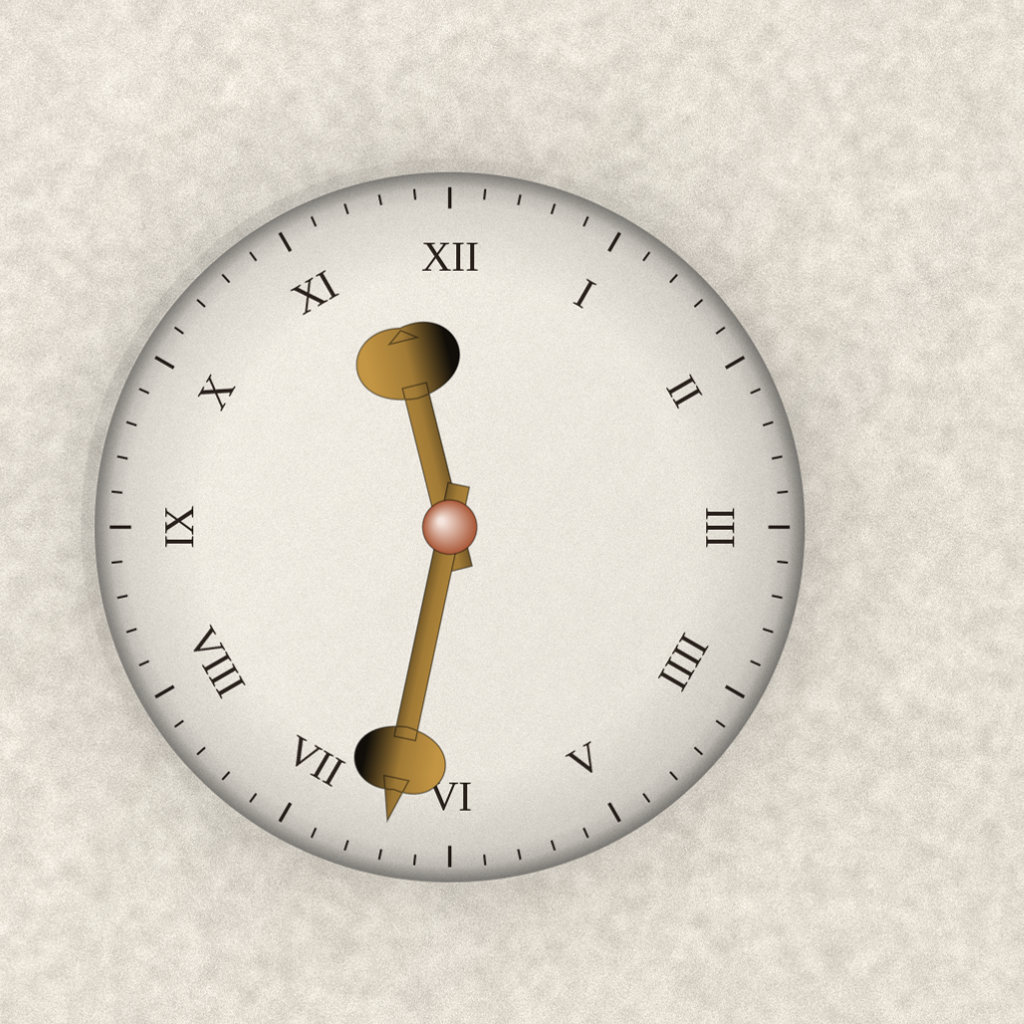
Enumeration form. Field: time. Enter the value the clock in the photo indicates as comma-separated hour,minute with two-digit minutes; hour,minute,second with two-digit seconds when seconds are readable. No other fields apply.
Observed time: 11,32
